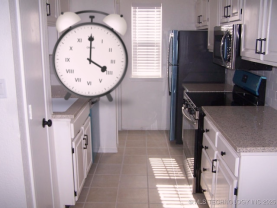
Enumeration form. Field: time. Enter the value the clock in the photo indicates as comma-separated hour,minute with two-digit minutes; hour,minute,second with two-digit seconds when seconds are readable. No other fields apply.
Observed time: 4,00
